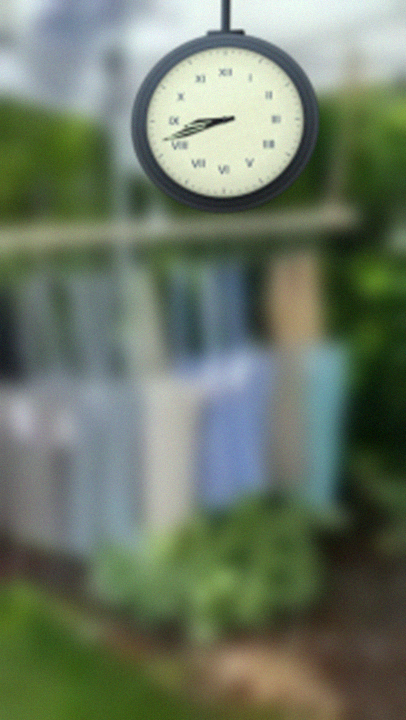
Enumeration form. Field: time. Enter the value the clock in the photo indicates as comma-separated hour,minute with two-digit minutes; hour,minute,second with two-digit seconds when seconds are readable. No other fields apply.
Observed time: 8,42
